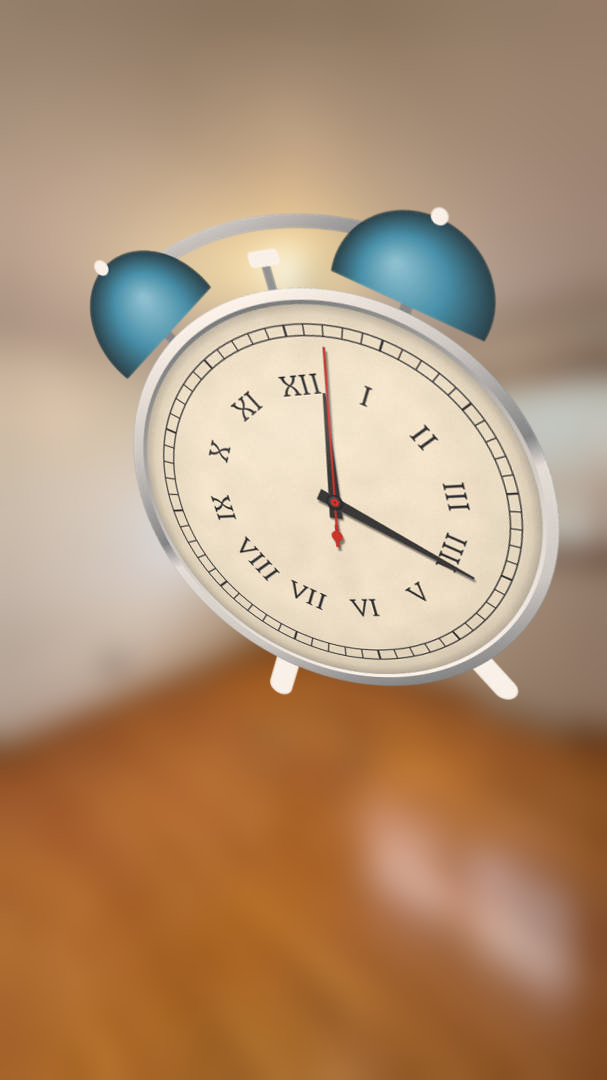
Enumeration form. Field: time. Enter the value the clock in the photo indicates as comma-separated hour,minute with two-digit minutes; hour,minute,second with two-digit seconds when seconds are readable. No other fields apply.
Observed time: 12,21,02
